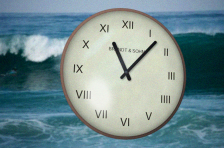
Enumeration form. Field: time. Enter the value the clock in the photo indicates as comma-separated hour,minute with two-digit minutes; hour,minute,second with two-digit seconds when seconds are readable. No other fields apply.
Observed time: 11,07
